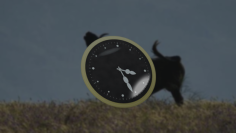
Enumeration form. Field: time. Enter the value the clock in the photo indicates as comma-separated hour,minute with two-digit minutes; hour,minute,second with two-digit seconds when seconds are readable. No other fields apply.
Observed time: 3,26
